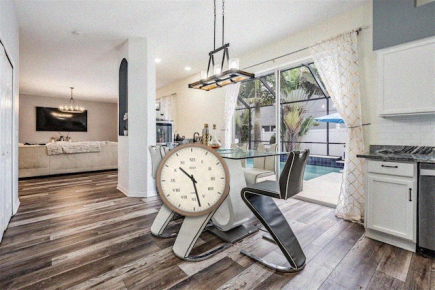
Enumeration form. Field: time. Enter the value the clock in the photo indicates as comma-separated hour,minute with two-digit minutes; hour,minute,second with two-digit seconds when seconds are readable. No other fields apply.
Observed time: 10,28
